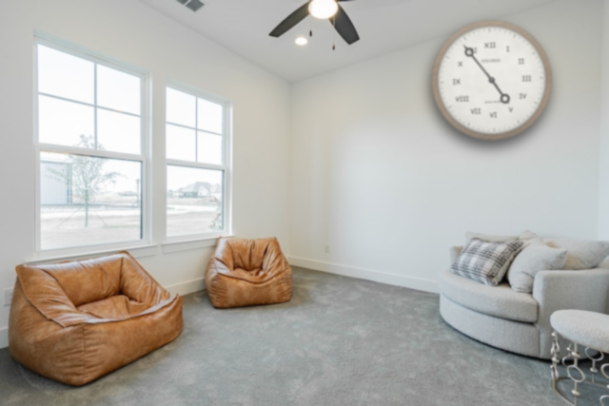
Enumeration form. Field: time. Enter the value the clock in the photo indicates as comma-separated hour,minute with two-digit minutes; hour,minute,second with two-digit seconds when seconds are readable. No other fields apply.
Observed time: 4,54
